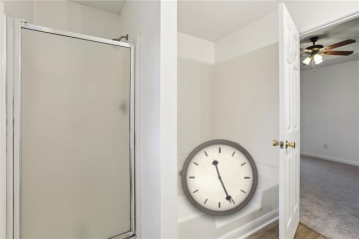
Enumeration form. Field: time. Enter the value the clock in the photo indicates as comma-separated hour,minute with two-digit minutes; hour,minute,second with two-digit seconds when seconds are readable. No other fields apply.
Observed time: 11,26
